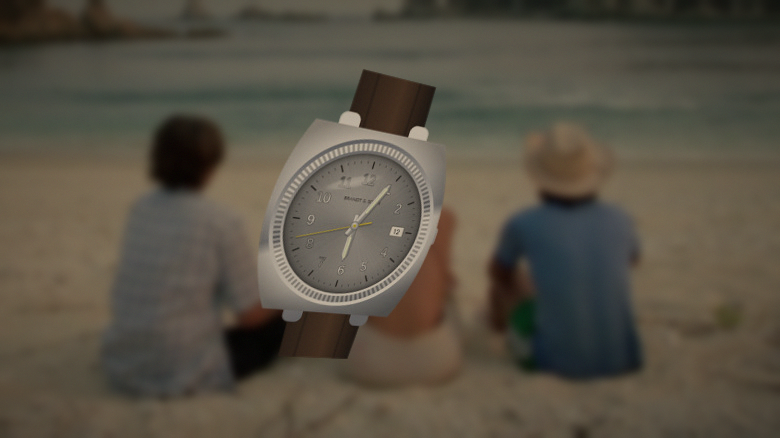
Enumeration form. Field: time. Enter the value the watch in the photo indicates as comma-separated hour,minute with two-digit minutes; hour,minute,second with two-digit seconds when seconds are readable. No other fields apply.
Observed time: 6,04,42
